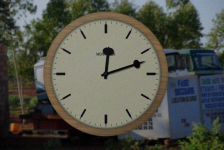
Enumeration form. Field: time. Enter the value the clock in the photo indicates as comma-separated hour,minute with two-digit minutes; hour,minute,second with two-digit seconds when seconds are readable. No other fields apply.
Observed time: 12,12
